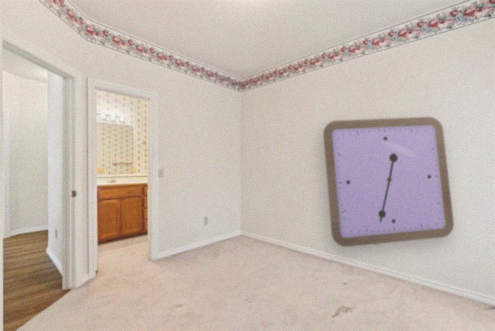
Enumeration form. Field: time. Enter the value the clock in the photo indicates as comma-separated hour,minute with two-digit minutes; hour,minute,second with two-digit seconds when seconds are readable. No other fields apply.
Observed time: 12,33
